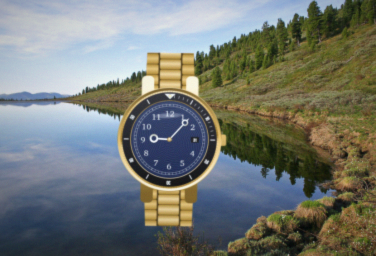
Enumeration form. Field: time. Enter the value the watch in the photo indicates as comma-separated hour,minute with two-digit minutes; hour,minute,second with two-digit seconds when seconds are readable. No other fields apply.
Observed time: 9,07
